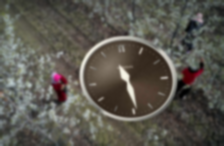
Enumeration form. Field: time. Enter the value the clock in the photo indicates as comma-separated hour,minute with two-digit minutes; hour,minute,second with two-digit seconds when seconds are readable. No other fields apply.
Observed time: 11,29
